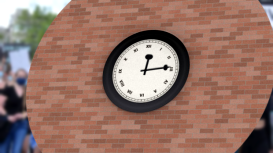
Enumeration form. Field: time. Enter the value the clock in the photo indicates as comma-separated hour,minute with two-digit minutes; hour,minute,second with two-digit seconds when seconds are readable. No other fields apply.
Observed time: 12,14
